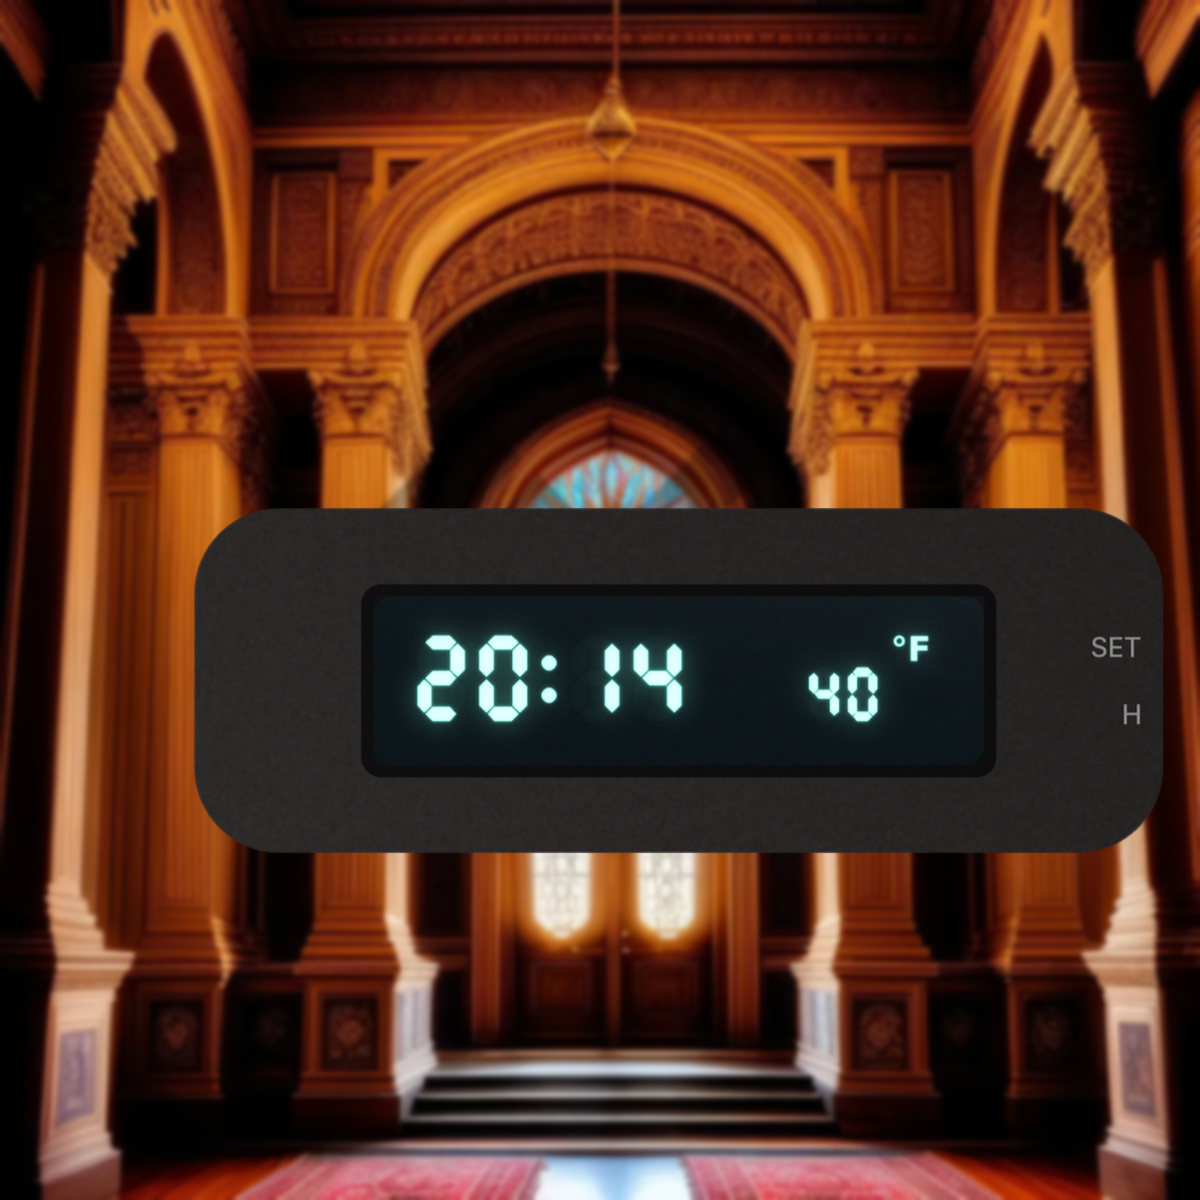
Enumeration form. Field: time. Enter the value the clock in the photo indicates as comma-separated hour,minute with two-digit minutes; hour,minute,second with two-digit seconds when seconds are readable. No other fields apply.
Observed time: 20,14
